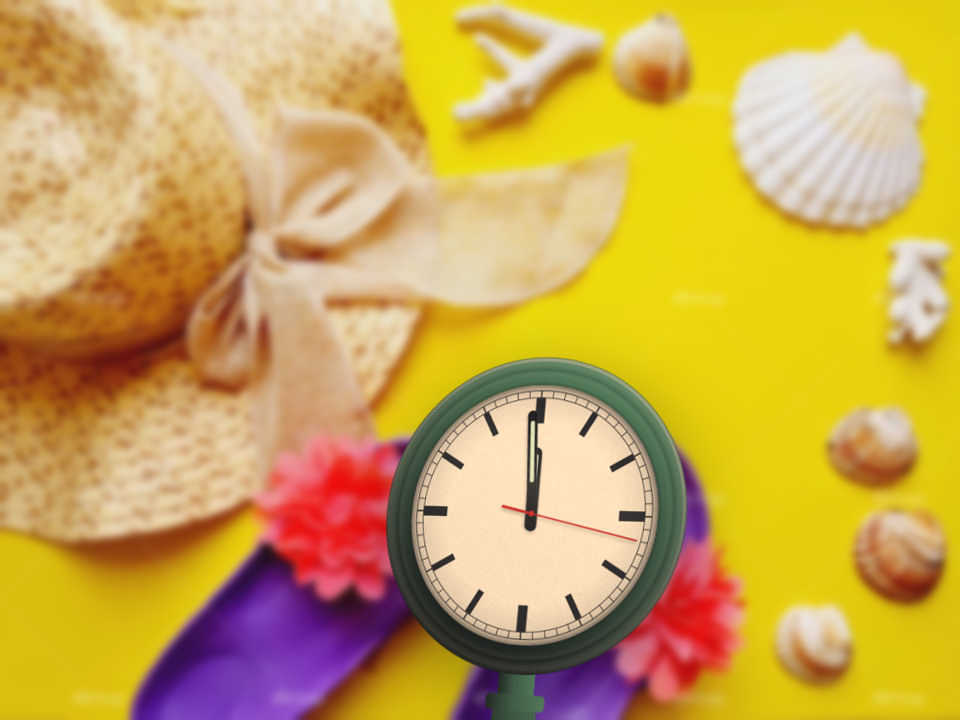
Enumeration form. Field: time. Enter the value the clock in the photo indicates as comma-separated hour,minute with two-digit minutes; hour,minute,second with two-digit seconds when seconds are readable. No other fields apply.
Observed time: 11,59,17
